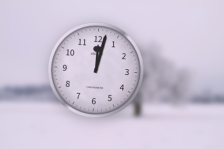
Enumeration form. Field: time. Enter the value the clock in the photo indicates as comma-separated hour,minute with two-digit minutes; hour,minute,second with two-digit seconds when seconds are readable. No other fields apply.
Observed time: 12,02
